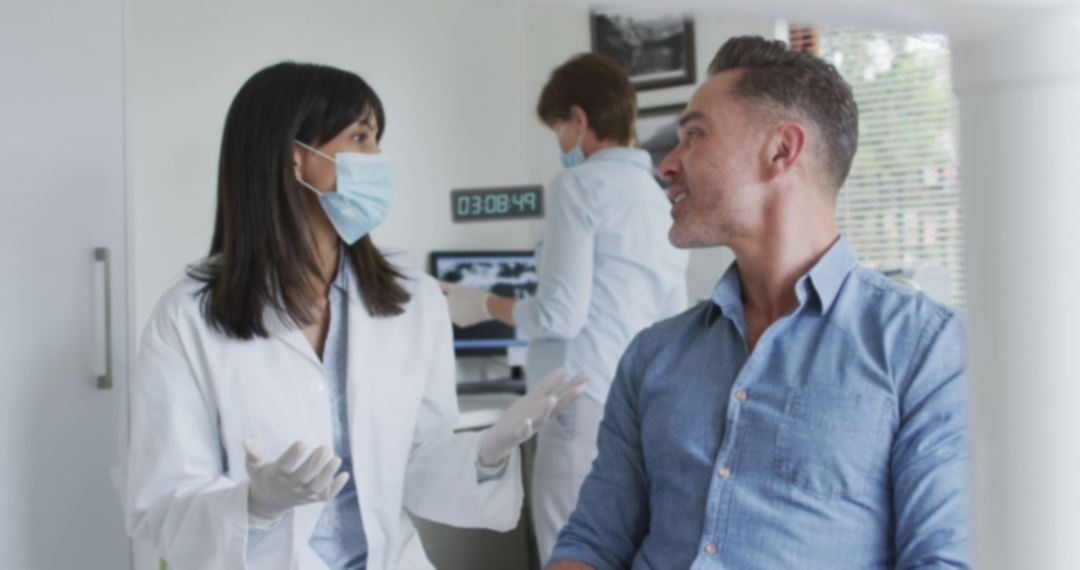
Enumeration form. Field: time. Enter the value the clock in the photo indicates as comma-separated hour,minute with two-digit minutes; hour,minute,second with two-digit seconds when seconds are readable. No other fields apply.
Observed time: 3,08,49
